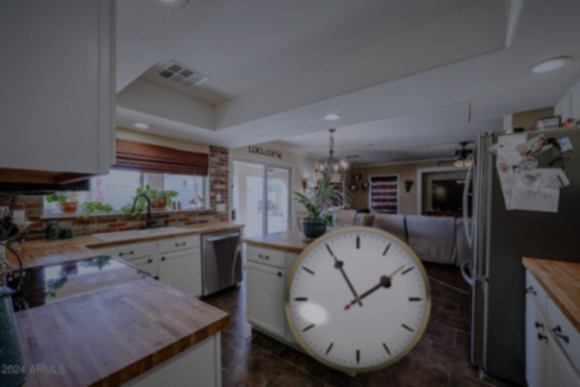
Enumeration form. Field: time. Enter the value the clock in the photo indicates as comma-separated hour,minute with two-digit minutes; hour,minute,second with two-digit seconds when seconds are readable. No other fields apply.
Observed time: 1,55,09
